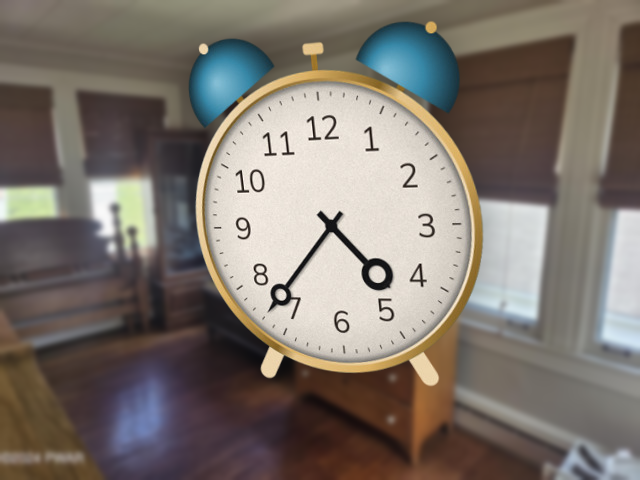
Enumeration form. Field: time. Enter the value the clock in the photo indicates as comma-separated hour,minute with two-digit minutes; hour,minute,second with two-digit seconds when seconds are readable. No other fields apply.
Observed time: 4,37
